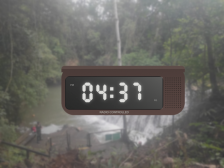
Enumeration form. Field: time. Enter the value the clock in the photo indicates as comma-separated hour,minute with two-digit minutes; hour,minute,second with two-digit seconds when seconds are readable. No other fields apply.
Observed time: 4,37
